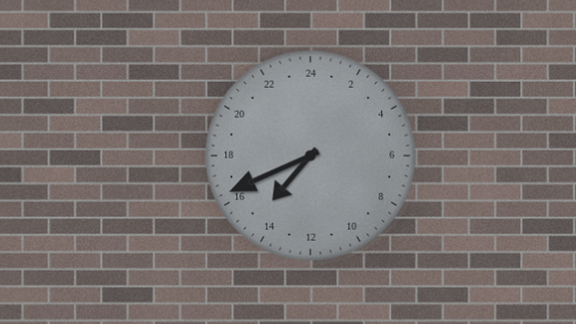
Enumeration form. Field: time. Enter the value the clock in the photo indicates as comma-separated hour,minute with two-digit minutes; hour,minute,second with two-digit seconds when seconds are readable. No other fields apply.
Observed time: 14,41
